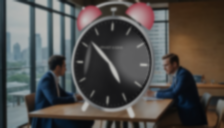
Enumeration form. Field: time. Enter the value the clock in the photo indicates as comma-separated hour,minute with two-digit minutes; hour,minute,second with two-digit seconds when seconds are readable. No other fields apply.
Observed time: 4,52
